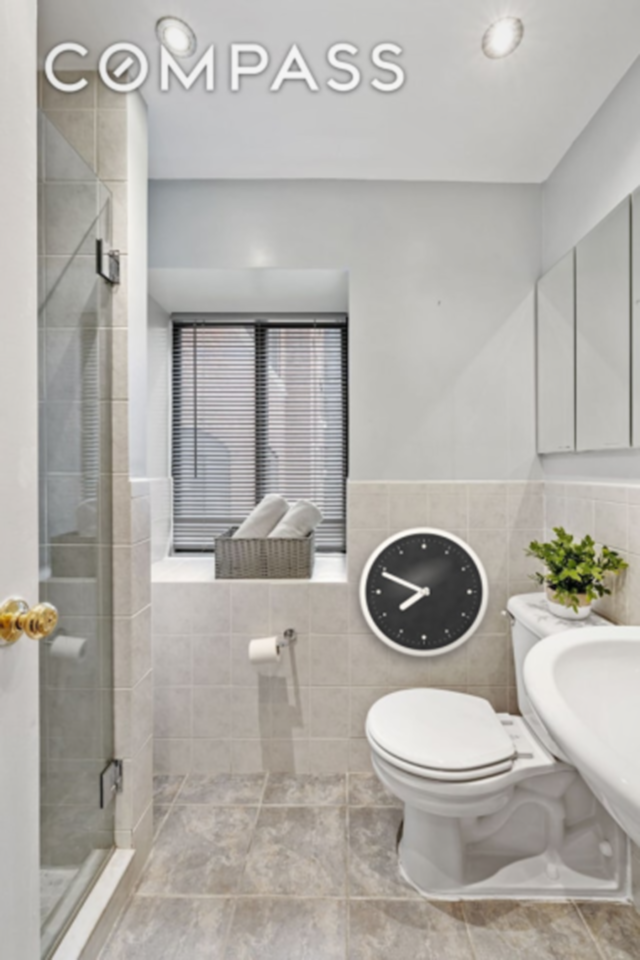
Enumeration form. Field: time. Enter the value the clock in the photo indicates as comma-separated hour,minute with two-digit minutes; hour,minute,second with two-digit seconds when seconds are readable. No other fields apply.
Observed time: 7,49
